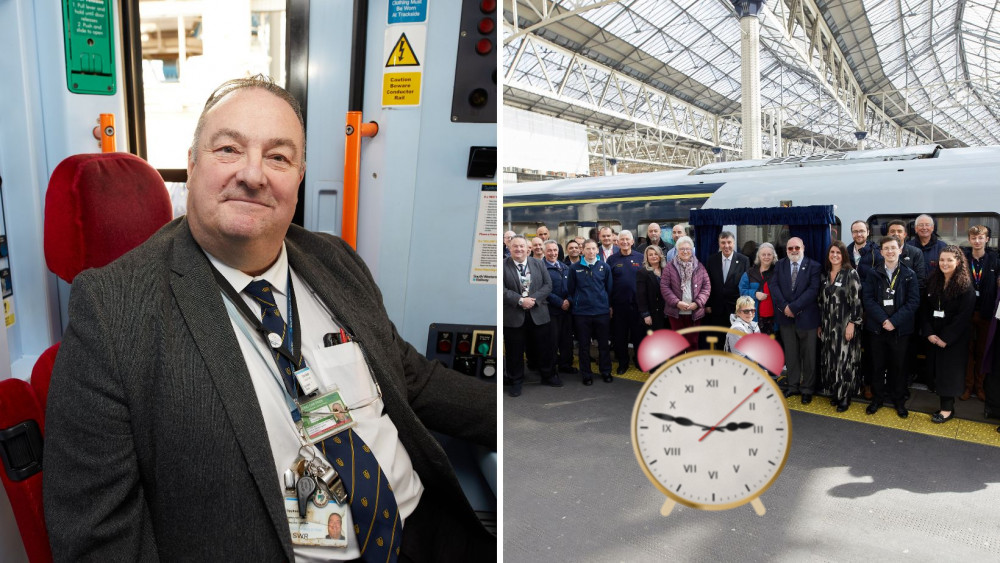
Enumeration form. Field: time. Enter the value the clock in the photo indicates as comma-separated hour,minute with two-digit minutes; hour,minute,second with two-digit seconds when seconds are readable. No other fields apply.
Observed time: 2,47,08
